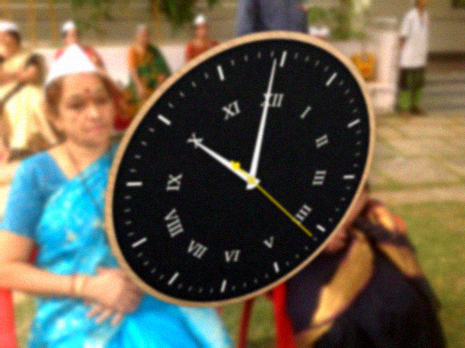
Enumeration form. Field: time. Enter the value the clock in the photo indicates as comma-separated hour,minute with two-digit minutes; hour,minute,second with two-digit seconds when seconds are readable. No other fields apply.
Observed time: 9,59,21
